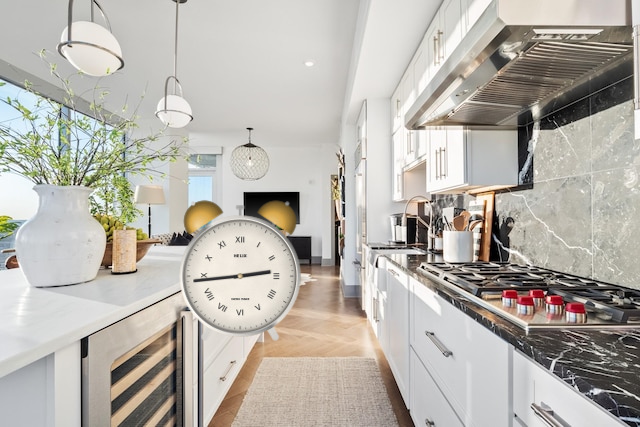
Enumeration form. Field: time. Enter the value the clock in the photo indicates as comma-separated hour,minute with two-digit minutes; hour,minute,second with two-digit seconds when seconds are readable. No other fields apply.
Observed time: 2,44
